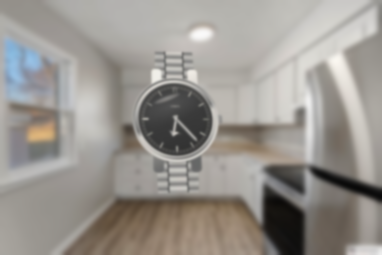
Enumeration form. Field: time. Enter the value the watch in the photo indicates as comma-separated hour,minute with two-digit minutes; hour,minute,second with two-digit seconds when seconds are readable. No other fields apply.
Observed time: 6,23
